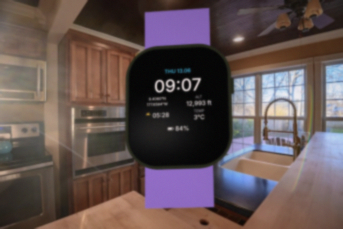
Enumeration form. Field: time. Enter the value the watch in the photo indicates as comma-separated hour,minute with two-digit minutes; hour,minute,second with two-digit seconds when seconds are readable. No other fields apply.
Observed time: 9,07
